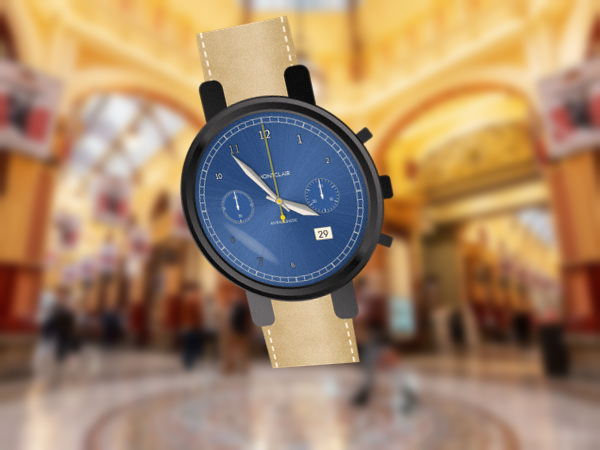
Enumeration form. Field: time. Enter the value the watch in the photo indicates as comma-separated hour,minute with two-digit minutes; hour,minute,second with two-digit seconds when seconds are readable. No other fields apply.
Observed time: 3,54
